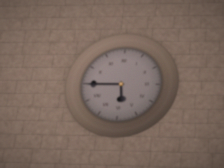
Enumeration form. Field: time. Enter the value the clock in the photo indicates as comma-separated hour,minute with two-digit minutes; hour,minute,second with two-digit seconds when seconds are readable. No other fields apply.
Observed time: 5,45
